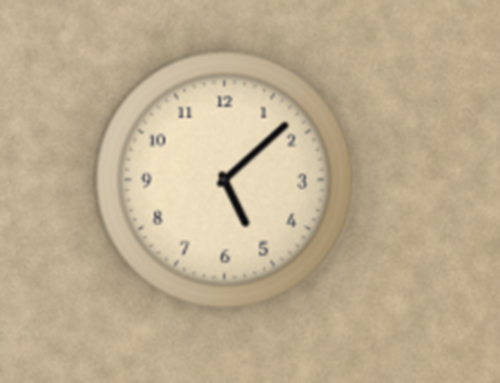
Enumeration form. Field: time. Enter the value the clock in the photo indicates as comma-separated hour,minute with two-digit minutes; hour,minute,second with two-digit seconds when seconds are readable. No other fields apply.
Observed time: 5,08
